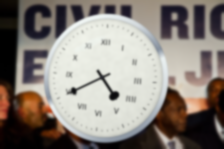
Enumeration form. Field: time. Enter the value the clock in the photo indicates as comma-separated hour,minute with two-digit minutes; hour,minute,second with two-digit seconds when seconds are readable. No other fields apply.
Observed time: 4,40
